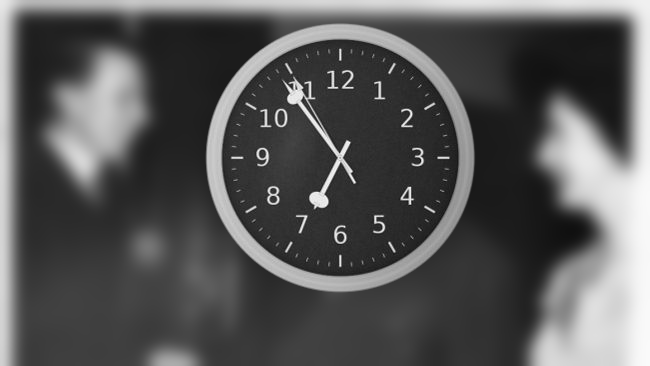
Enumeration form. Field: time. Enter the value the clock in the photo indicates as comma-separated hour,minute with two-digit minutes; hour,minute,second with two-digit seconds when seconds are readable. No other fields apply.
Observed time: 6,53,55
